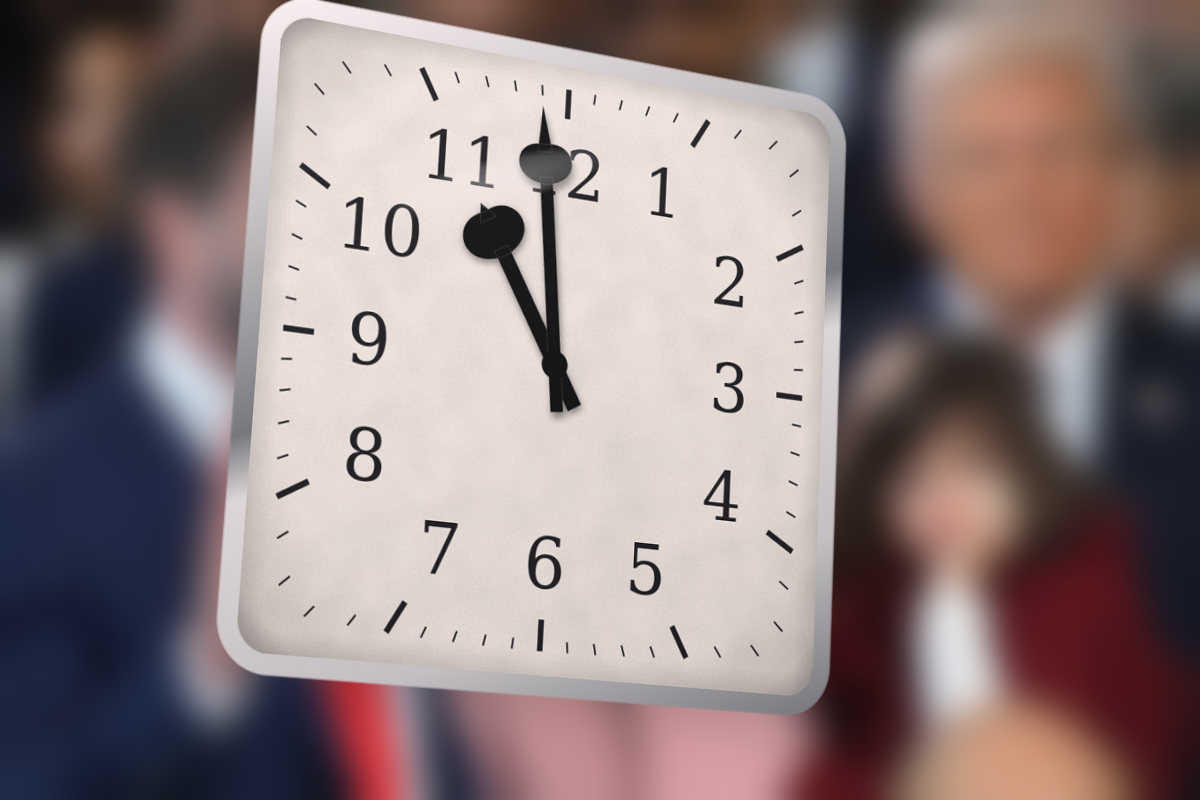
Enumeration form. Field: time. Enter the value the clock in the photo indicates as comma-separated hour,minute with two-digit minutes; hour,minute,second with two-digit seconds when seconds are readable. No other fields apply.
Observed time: 10,59
